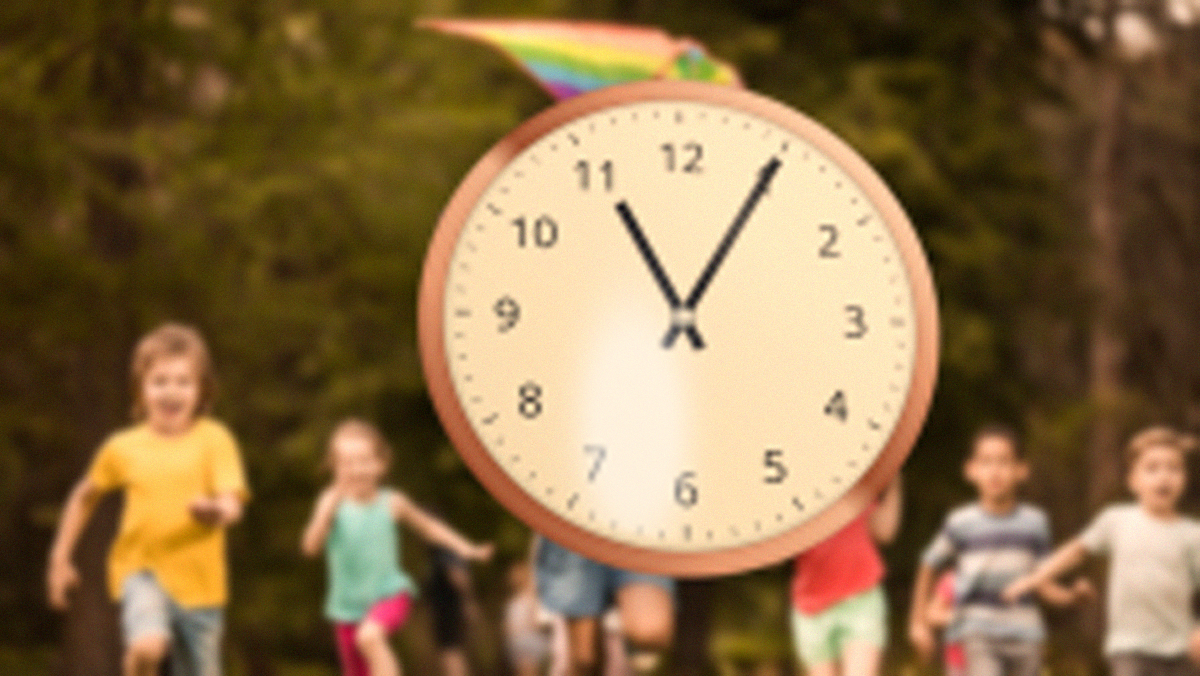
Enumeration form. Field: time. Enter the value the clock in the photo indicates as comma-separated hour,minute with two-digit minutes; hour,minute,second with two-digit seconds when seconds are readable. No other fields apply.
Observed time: 11,05
